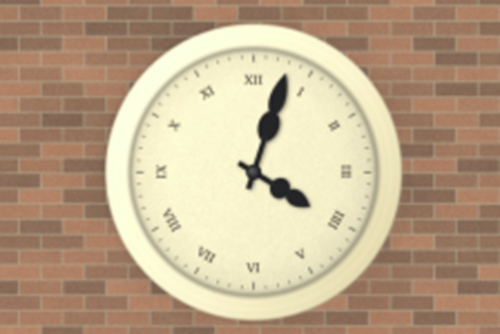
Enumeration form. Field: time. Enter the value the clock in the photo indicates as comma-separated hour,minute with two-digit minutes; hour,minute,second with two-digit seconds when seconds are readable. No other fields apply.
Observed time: 4,03
